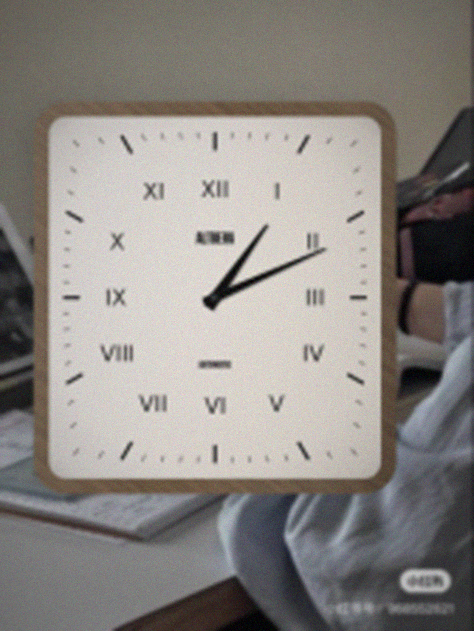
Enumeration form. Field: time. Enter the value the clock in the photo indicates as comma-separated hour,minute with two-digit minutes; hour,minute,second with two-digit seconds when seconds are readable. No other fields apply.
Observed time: 1,11
